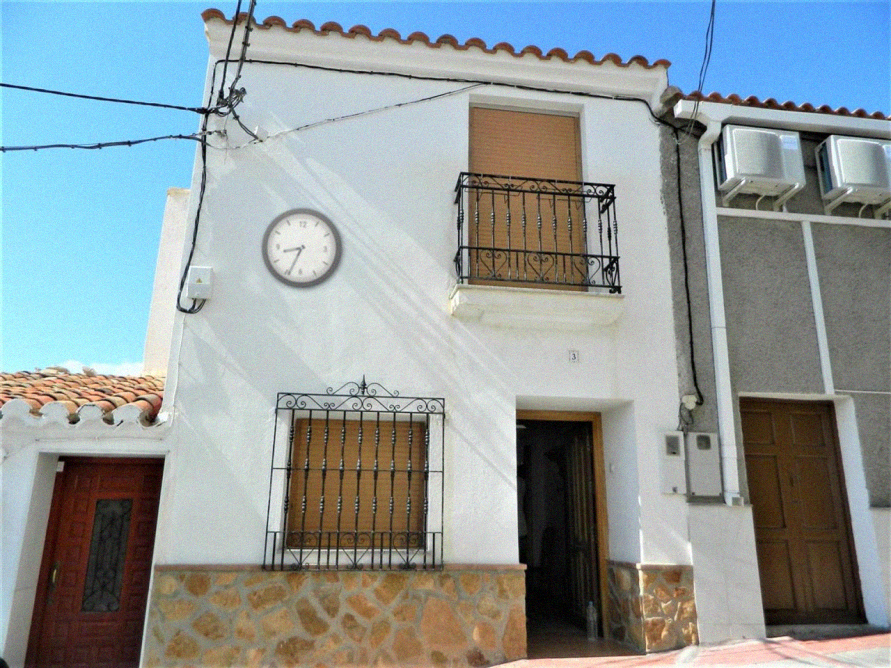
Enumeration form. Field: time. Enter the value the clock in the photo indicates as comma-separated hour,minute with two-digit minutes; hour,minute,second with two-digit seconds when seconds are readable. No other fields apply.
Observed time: 8,34
